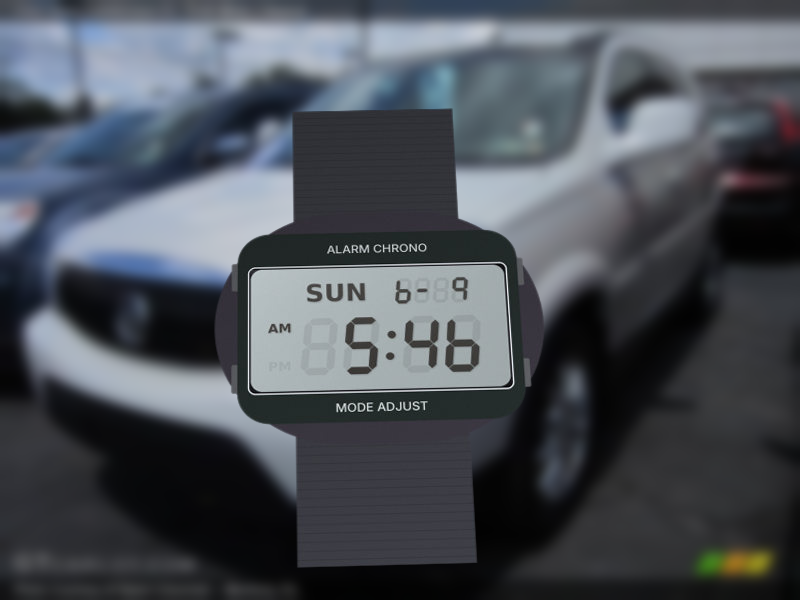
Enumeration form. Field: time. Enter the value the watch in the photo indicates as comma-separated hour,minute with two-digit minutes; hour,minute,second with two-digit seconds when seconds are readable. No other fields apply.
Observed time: 5,46
